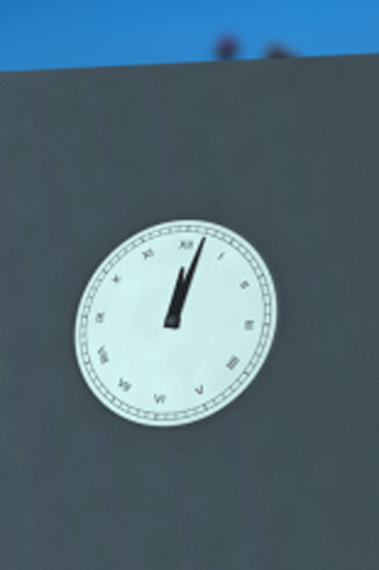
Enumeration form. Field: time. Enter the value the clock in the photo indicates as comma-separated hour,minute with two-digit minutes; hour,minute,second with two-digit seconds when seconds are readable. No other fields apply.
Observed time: 12,02
